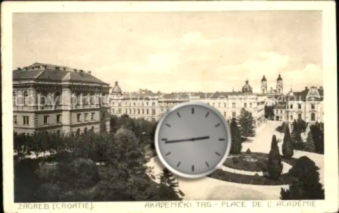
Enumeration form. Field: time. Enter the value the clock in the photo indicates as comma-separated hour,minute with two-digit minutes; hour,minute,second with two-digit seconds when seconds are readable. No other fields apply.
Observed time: 2,44
